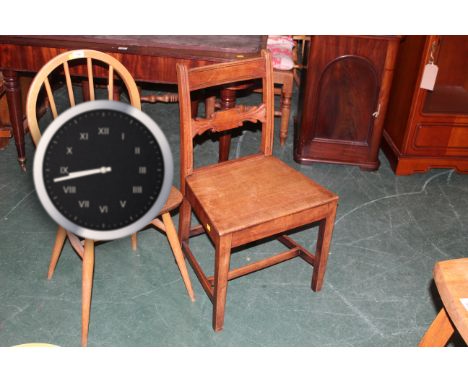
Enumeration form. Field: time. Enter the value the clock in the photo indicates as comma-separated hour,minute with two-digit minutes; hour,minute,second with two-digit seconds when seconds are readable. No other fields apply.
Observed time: 8,43
